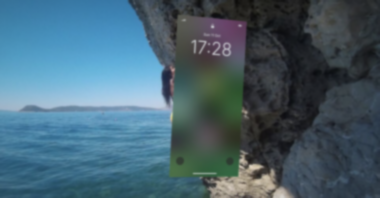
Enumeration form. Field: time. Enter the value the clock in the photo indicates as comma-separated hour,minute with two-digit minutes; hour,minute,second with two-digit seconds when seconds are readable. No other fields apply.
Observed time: 17,28
